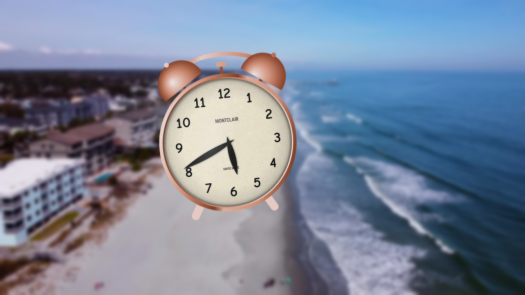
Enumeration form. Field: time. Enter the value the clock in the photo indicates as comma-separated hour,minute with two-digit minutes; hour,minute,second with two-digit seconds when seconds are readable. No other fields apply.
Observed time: 5,41
